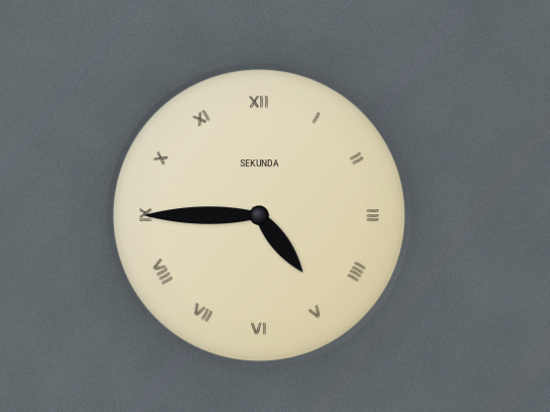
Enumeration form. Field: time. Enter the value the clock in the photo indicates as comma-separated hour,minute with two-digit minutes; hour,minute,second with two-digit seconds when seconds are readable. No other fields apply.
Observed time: 4,45
